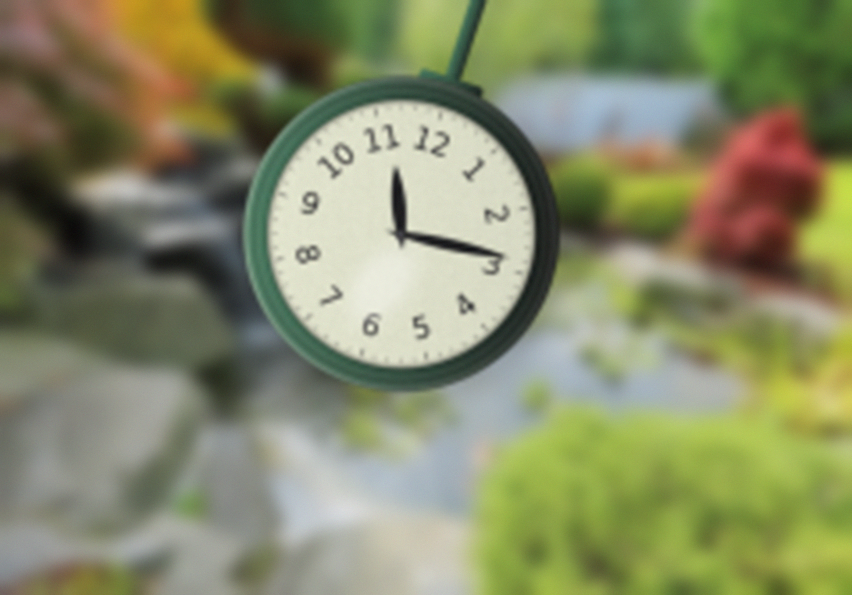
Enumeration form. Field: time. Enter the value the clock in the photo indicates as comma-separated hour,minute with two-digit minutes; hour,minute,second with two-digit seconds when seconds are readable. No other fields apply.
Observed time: 11,14
